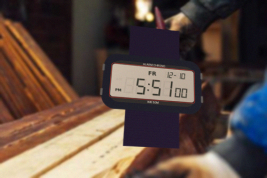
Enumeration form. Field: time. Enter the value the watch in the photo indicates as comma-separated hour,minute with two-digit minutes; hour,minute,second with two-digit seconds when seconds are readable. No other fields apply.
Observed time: 5,51,00
